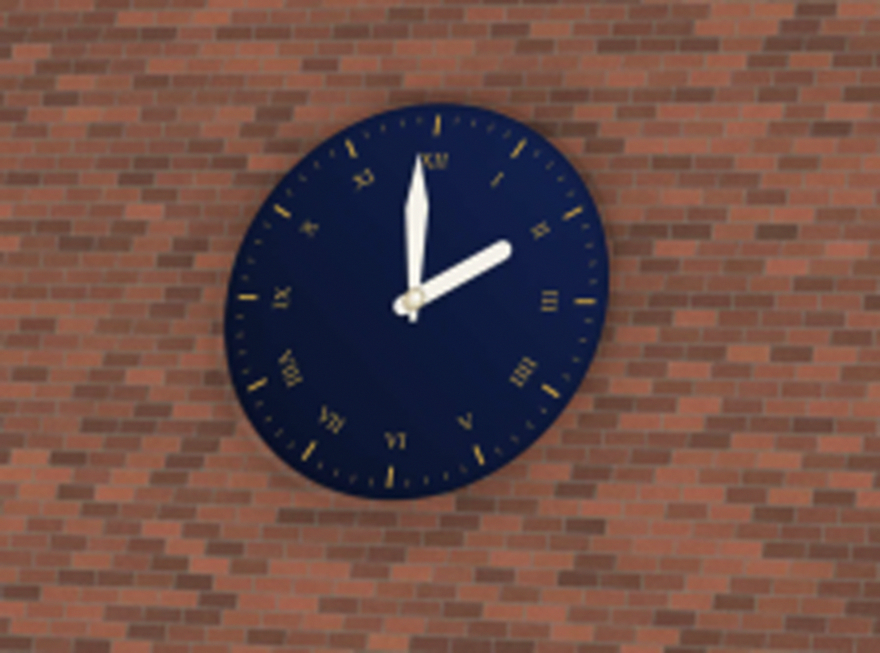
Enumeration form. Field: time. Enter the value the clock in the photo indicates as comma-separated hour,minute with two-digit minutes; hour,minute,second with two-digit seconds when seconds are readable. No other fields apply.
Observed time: 1,59
